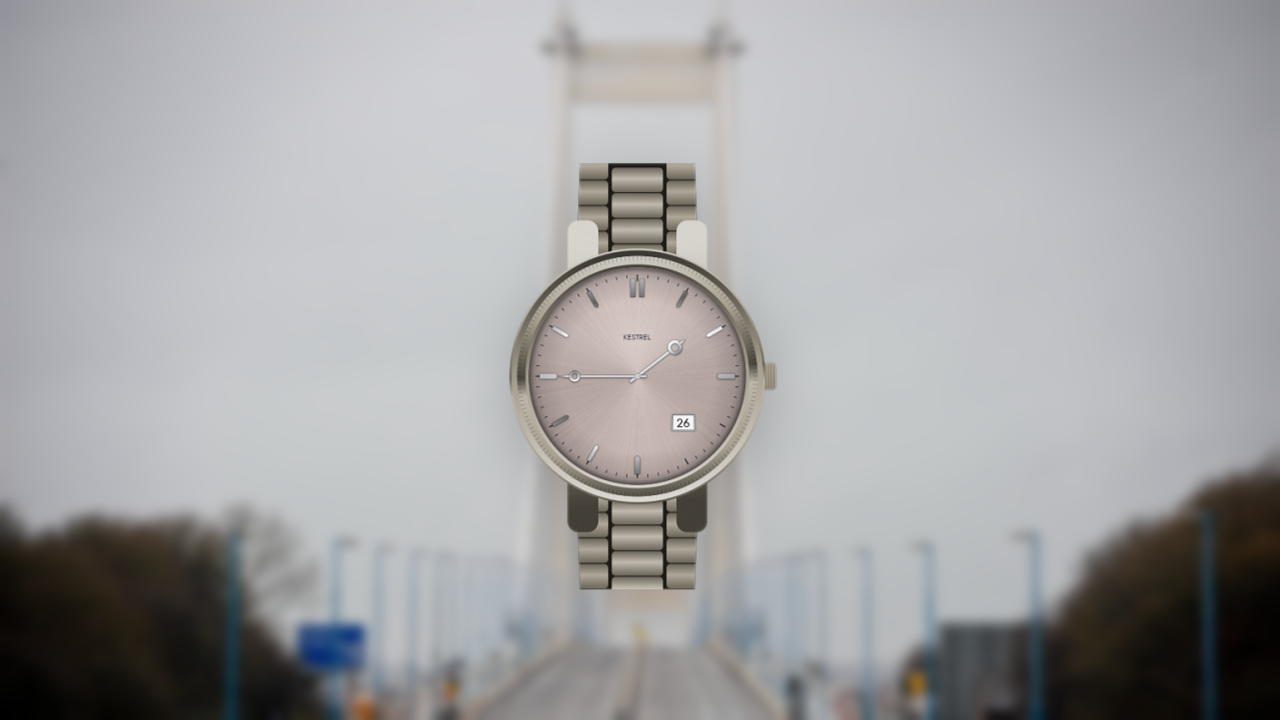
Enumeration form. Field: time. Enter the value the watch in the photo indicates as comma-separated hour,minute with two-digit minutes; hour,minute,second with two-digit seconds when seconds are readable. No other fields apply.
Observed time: 1,45
